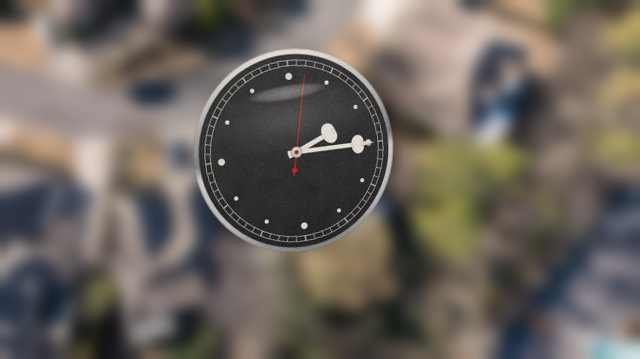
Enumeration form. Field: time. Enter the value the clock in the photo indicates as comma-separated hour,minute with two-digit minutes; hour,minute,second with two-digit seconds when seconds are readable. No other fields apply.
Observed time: 2,15,02
